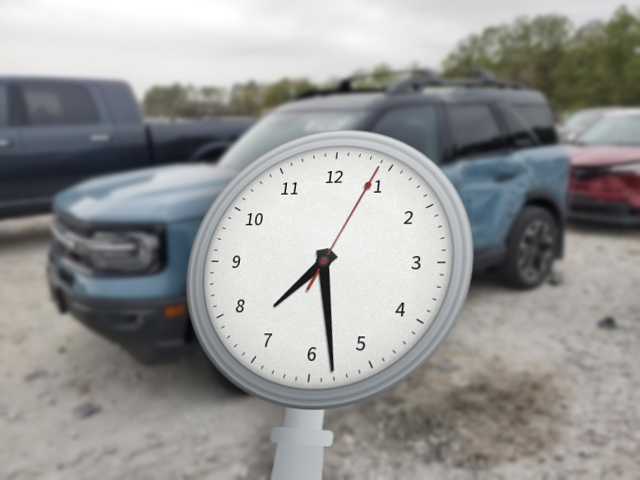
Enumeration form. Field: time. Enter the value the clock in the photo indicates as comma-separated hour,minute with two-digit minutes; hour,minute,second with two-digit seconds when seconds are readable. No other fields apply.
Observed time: 7,28,04
